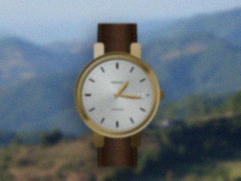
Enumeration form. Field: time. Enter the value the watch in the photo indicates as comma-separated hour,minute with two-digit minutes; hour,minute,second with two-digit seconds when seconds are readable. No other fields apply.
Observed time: 1,16
